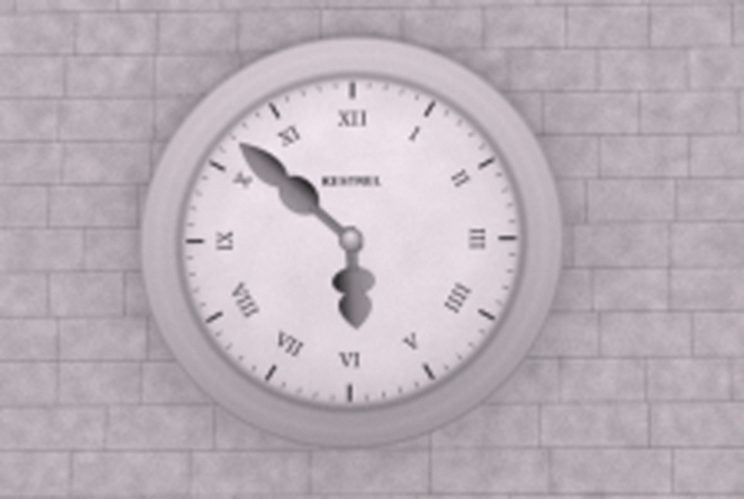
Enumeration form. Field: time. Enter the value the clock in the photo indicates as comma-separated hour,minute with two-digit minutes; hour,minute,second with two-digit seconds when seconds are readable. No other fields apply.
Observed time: 5,52
